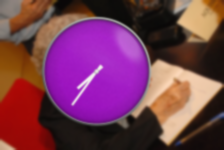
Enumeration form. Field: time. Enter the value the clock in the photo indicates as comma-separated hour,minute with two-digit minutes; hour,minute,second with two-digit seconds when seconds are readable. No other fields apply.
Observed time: 7,36
